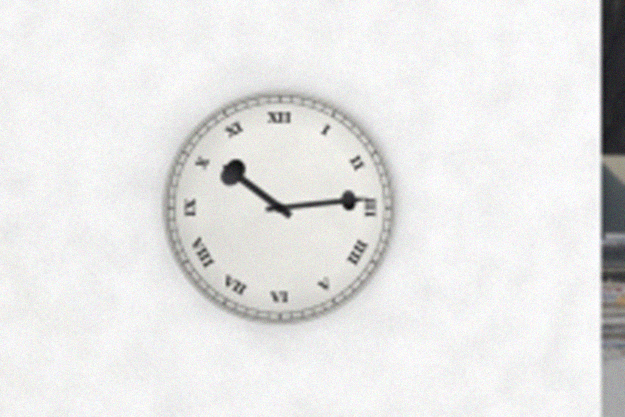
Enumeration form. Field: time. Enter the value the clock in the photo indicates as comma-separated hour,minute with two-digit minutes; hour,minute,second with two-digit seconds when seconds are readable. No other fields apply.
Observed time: 10,14
